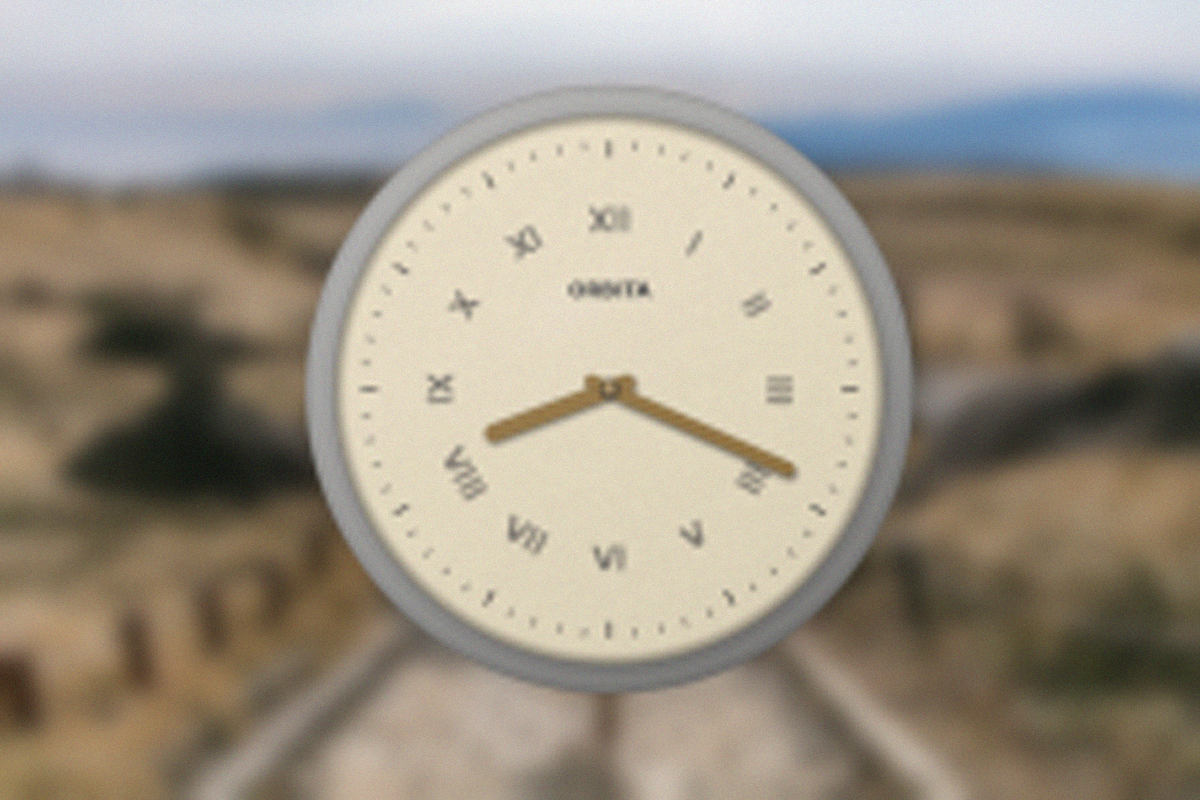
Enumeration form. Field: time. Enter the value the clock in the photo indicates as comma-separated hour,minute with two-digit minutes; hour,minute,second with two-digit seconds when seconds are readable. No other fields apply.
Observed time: 8,19
